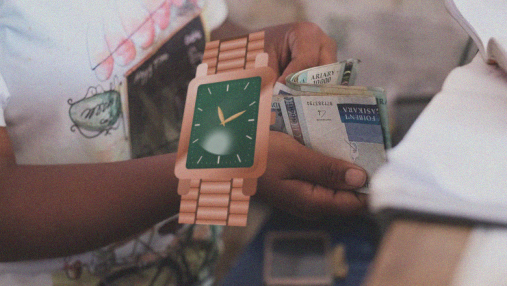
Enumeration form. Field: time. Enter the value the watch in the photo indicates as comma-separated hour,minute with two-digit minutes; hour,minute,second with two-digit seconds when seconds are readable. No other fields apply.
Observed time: 11,11
